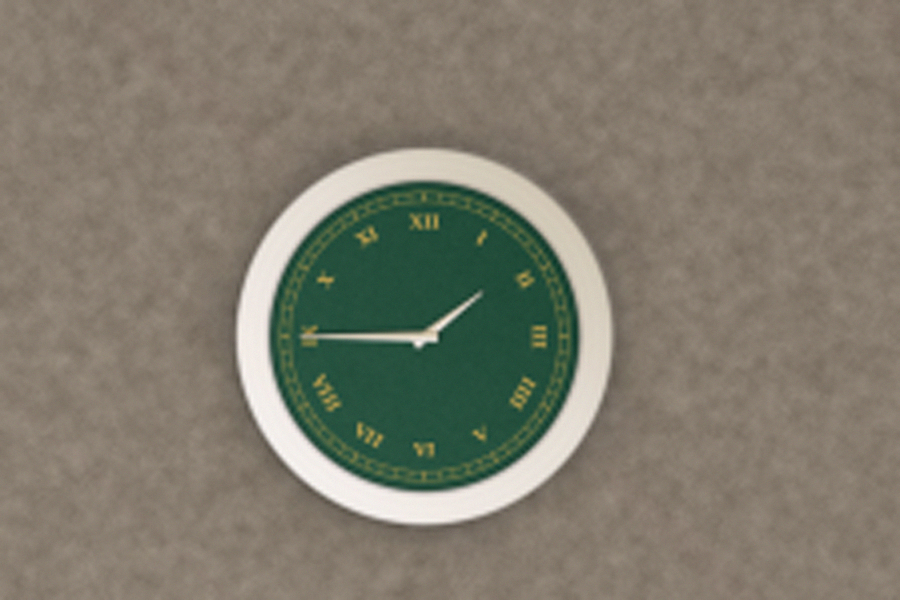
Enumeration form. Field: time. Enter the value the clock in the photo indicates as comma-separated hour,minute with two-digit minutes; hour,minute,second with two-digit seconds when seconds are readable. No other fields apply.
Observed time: 1,45
